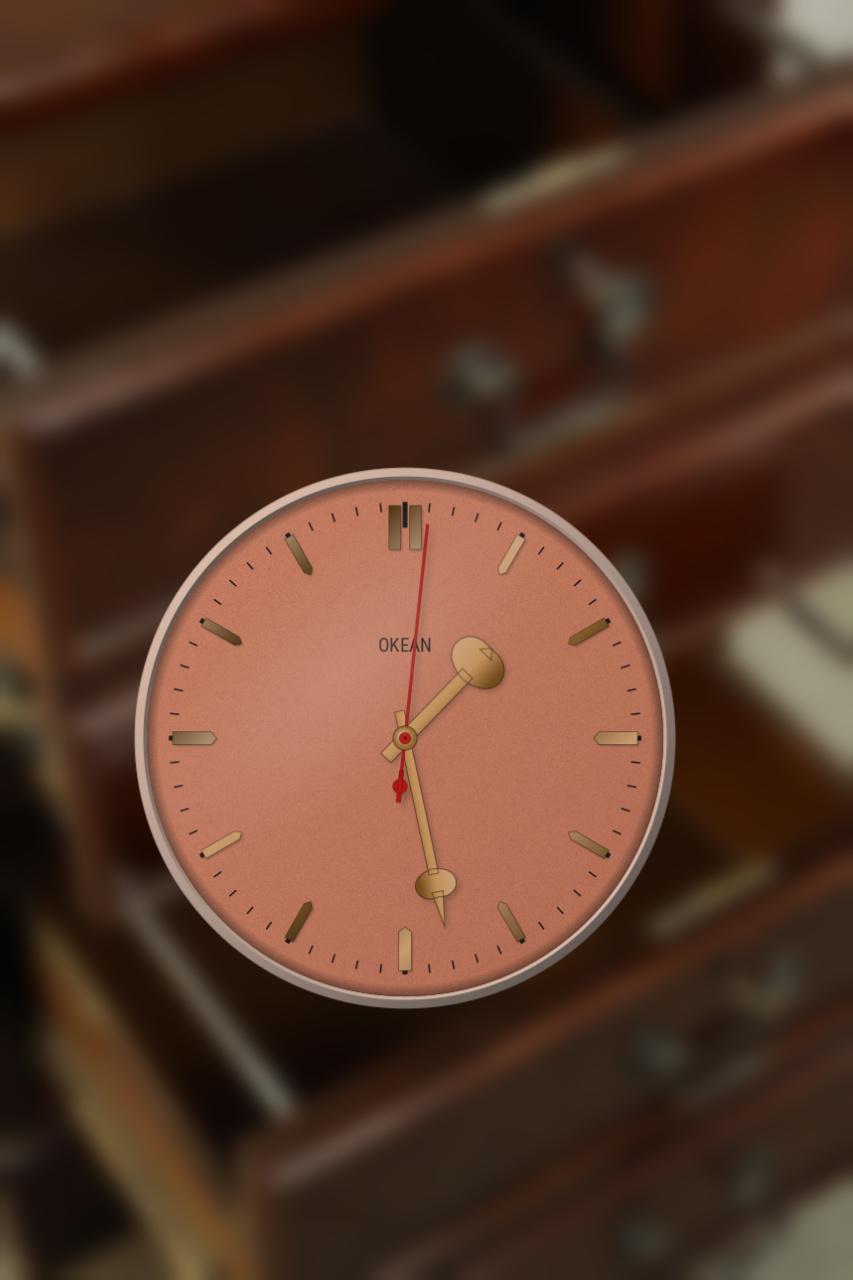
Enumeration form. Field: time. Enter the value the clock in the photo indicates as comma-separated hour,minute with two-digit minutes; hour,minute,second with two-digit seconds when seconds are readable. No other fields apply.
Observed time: 1,28,01
